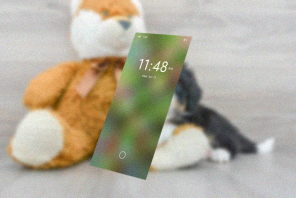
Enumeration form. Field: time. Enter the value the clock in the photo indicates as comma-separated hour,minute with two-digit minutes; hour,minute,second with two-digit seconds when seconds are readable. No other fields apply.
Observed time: 11,48
